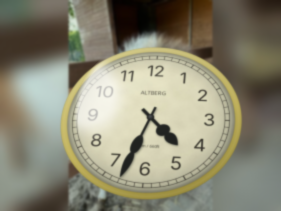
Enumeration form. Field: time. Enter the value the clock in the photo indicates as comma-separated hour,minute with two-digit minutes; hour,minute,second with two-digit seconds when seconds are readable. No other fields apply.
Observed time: 4,33
